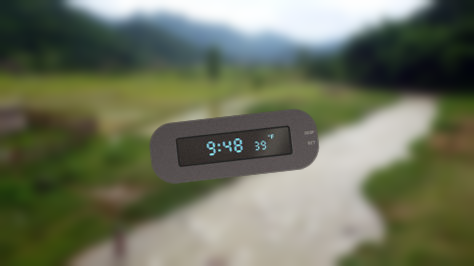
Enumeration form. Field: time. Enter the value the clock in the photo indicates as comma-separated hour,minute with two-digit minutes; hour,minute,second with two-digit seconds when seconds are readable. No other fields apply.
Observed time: 9,48
